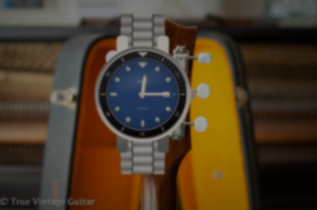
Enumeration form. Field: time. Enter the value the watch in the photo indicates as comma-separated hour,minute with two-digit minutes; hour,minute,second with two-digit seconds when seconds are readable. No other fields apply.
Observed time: 12,15
